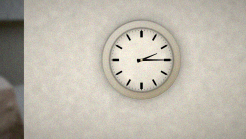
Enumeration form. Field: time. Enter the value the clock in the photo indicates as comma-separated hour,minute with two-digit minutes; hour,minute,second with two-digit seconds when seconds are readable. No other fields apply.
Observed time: 2,15
